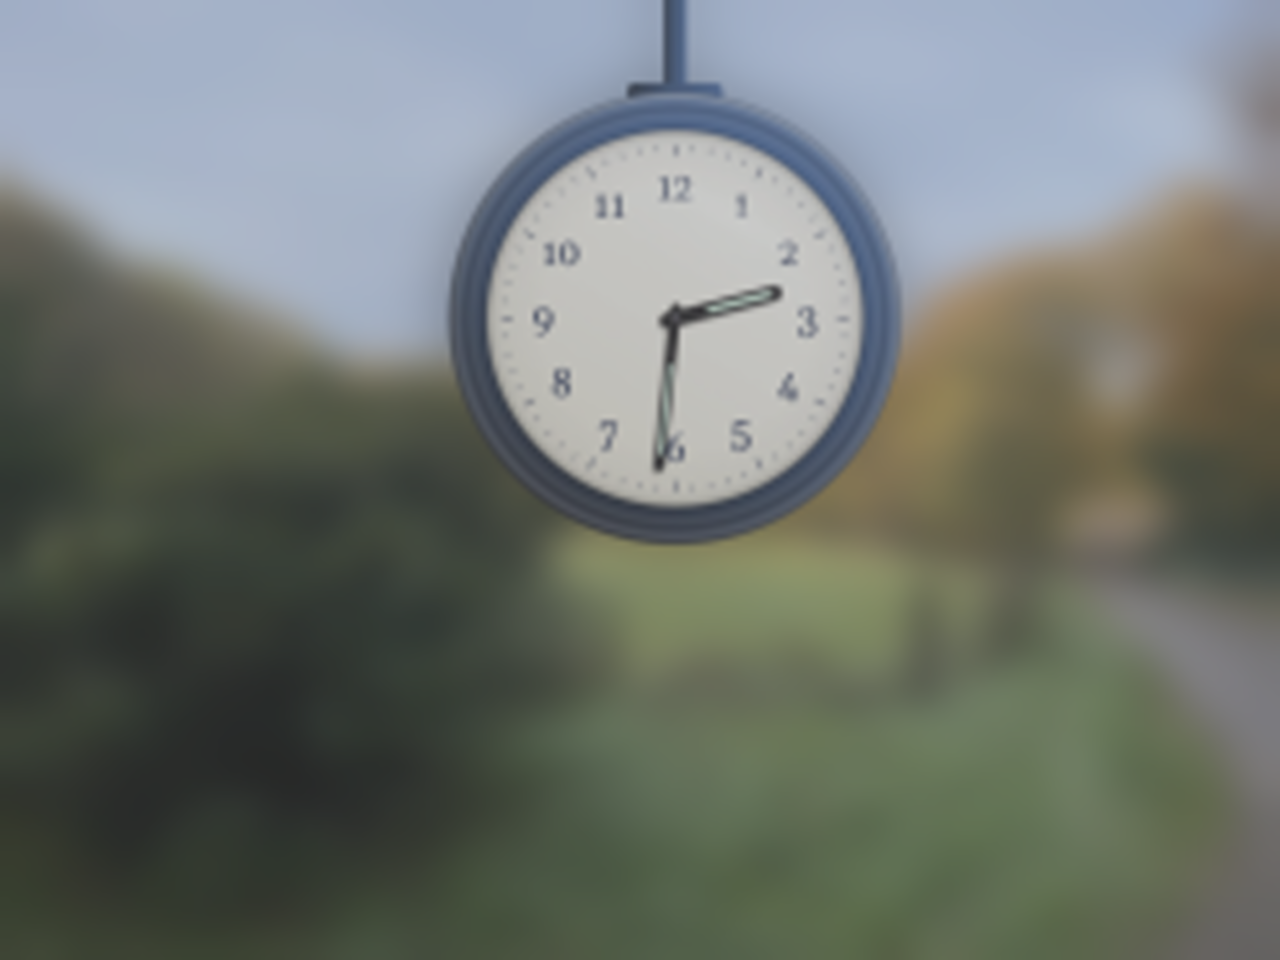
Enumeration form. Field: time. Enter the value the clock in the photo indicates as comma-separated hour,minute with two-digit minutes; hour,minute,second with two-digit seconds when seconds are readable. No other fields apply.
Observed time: 2,31
